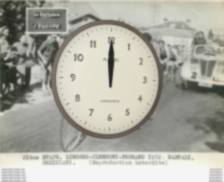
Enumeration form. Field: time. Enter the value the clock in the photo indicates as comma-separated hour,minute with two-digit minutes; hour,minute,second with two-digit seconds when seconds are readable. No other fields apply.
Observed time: 12,00
